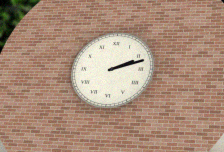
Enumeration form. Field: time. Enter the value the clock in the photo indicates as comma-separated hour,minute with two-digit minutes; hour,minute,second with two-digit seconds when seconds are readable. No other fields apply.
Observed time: 2,12
